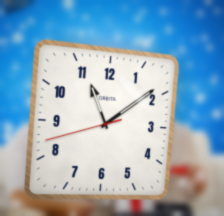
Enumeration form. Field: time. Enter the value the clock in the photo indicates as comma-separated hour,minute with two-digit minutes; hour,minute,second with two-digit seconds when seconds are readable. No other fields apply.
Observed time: 11,08,42
